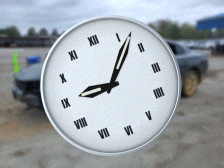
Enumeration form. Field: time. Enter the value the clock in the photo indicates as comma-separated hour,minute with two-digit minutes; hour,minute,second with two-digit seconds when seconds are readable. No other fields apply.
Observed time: 9,07
